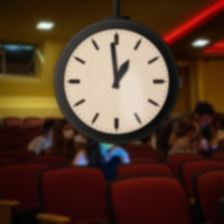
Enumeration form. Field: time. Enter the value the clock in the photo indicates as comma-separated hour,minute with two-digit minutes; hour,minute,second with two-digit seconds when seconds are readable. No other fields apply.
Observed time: 12,59
